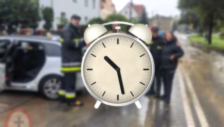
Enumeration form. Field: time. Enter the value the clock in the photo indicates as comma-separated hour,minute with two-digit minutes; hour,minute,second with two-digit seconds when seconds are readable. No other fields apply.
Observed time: 10,28
